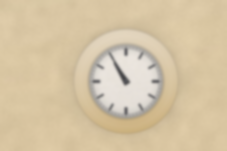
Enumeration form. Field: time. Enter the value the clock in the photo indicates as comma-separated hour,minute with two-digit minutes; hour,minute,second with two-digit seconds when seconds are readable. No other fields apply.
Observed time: 10,55
